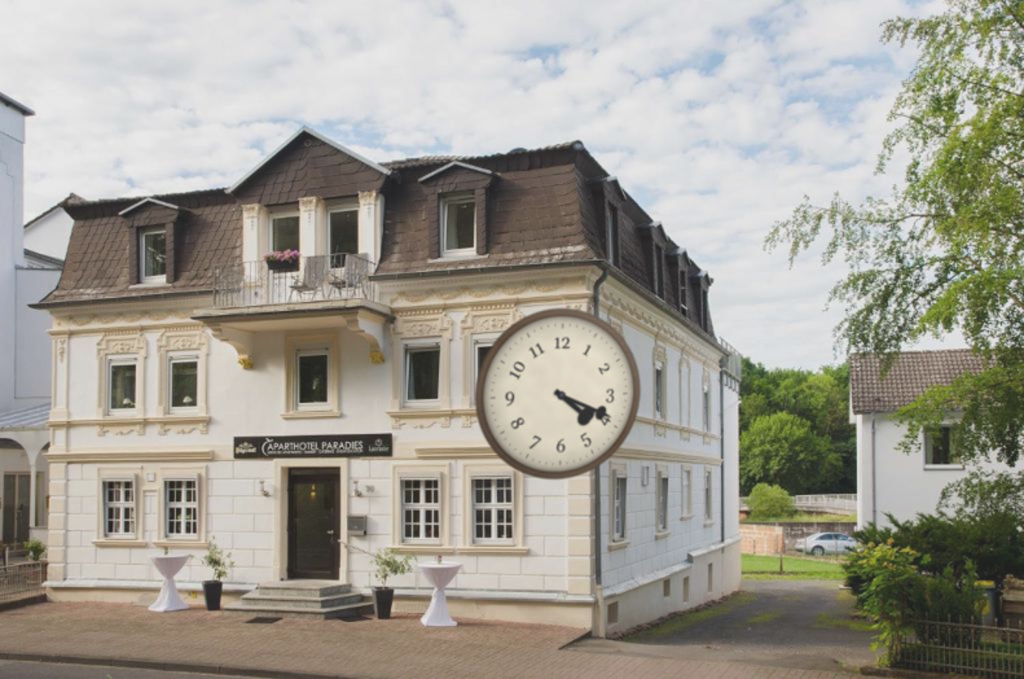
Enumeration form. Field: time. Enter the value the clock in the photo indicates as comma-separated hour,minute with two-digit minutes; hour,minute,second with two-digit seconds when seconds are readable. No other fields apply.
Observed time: 4,19
